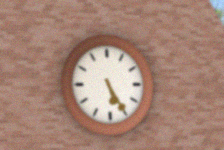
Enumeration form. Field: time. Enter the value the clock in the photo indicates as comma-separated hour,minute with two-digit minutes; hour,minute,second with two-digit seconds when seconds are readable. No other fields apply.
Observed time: 5,25
